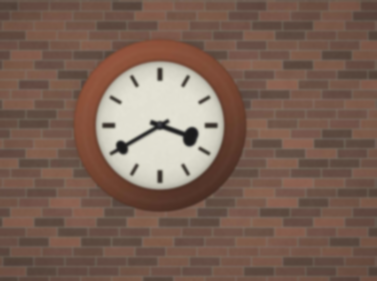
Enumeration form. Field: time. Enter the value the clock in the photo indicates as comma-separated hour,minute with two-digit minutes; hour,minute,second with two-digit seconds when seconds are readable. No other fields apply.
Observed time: 3,40
